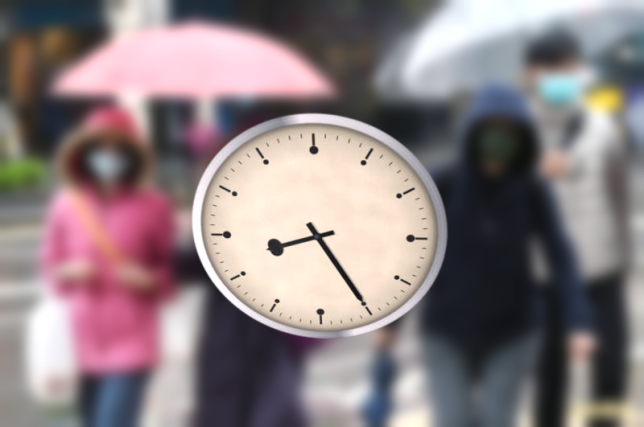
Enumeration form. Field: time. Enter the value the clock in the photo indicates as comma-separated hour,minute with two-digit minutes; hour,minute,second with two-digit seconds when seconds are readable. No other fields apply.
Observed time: 8,25
